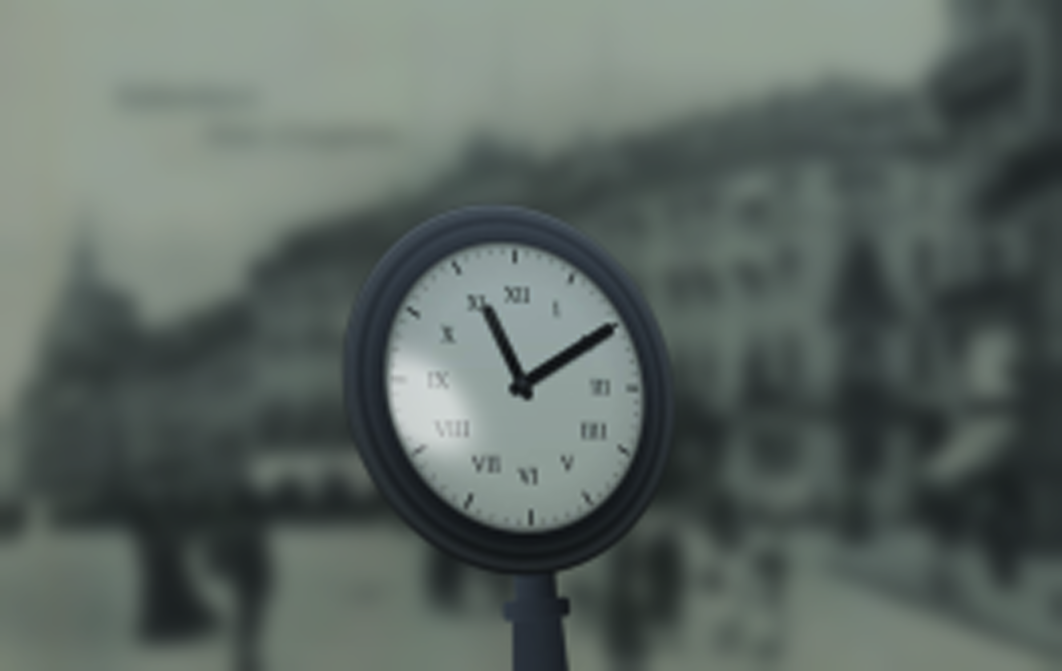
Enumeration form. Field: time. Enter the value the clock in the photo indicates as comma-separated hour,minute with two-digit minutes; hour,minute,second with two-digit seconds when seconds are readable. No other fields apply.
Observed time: 11,10
